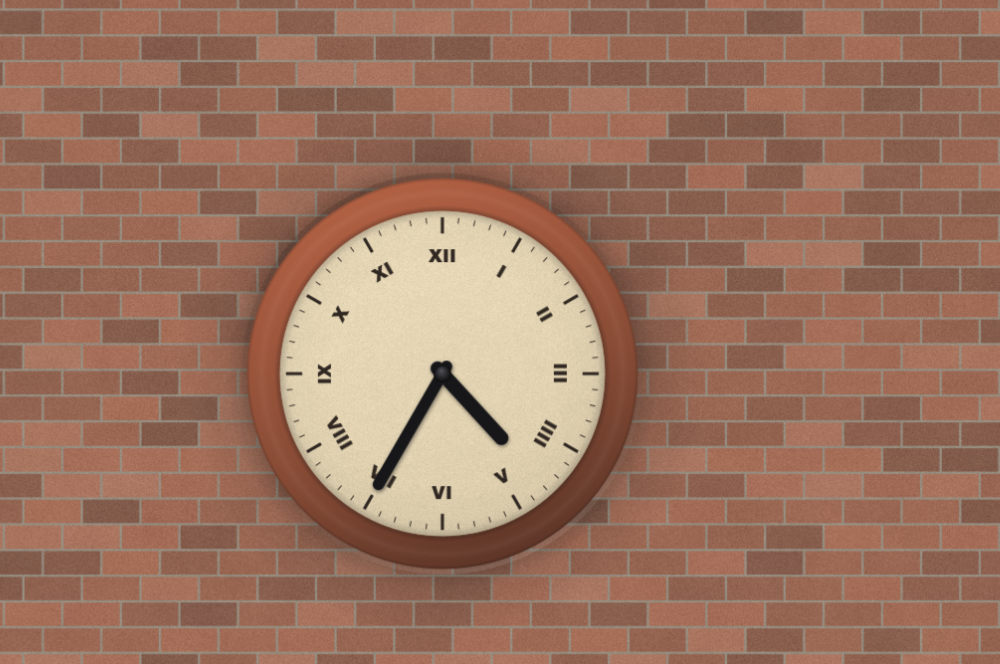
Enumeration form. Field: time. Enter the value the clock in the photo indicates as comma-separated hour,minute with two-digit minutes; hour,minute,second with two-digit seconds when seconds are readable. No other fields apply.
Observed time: 4,35
